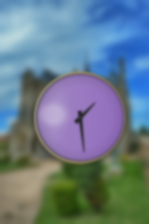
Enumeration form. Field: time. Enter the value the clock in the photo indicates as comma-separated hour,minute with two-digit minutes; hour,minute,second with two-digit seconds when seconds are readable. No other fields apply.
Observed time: 1,29
